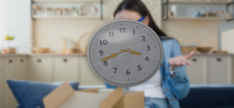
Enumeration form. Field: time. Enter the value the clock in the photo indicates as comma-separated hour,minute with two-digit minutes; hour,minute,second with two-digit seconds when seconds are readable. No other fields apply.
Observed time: 3,42
